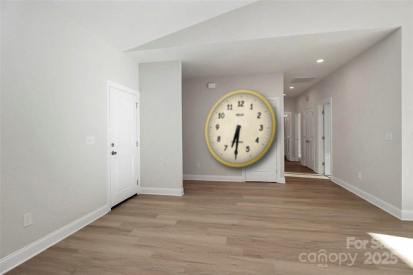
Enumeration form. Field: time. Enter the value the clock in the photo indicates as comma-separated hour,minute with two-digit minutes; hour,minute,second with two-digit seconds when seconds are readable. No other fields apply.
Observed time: 6,30
